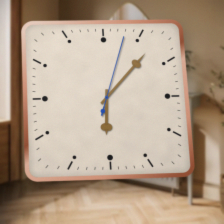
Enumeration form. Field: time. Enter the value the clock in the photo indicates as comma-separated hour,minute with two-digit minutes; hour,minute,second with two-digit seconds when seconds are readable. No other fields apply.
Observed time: 6,07,03
